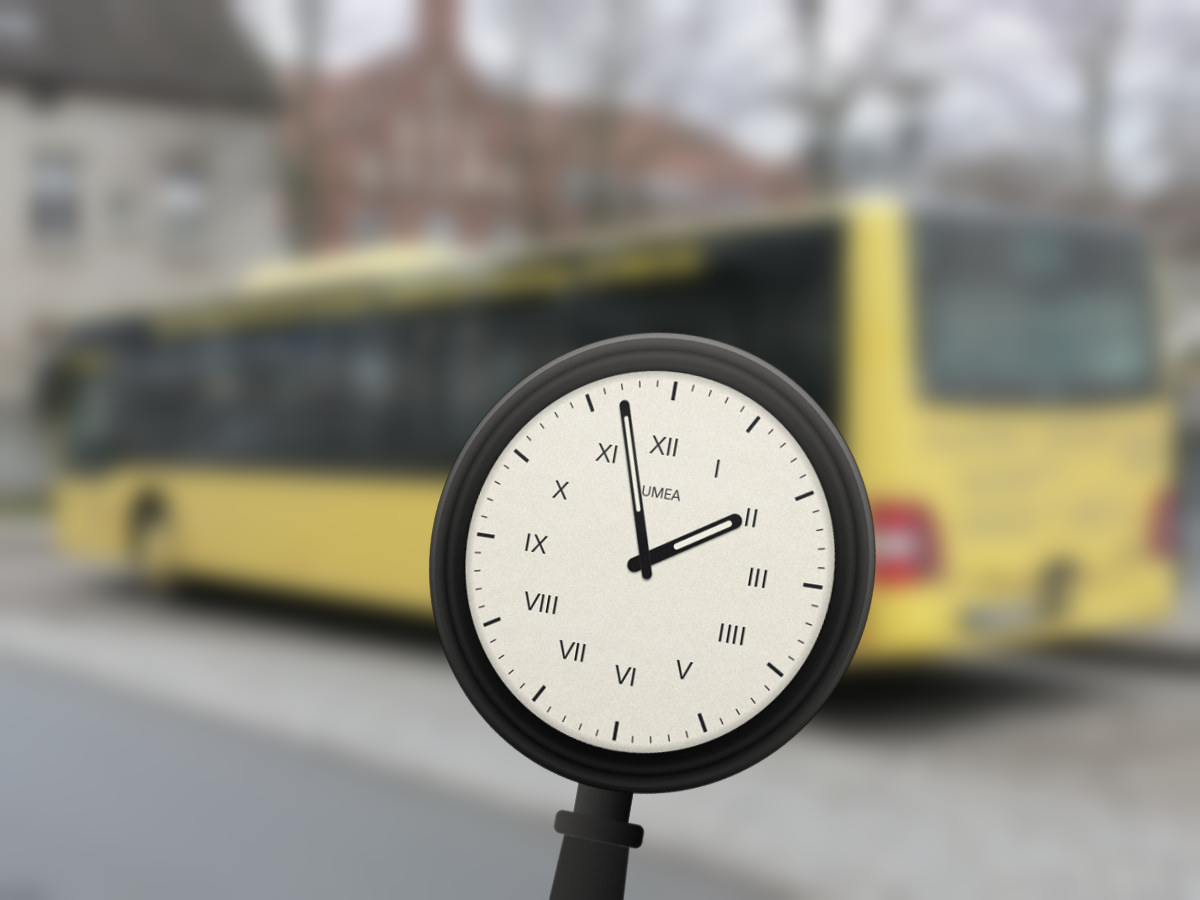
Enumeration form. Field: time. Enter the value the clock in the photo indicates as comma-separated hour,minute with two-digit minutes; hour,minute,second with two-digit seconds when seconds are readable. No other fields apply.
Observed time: 1,57
